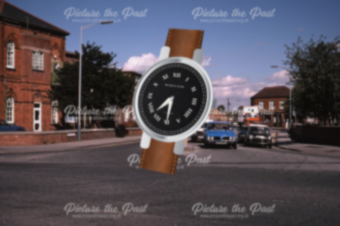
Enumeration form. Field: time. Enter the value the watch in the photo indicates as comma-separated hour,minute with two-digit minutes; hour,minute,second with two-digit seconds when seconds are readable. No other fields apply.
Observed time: 7,30
